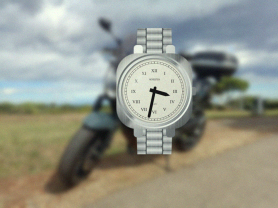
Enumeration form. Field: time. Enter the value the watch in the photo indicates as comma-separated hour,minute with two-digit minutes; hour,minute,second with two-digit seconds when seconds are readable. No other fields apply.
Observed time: 3,32
